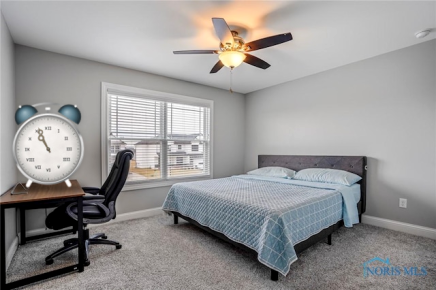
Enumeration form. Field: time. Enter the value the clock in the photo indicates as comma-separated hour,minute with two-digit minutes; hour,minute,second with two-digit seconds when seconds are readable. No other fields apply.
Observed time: 10,56
